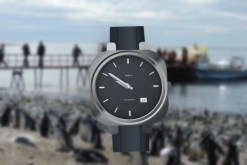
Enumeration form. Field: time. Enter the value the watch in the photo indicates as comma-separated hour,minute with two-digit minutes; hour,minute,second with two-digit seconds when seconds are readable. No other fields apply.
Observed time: 9,51
